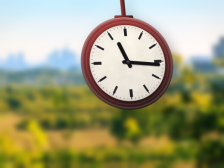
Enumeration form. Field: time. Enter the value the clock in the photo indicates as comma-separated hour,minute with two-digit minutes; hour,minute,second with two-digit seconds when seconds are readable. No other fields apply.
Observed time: 11,16
